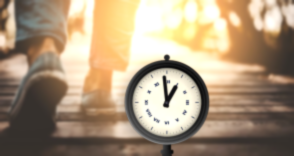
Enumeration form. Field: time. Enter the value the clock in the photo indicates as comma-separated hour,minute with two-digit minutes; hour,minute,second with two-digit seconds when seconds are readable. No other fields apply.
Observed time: 12,59
